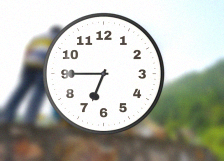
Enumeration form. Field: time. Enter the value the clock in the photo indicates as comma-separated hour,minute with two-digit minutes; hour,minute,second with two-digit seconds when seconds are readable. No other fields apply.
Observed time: 6,45
